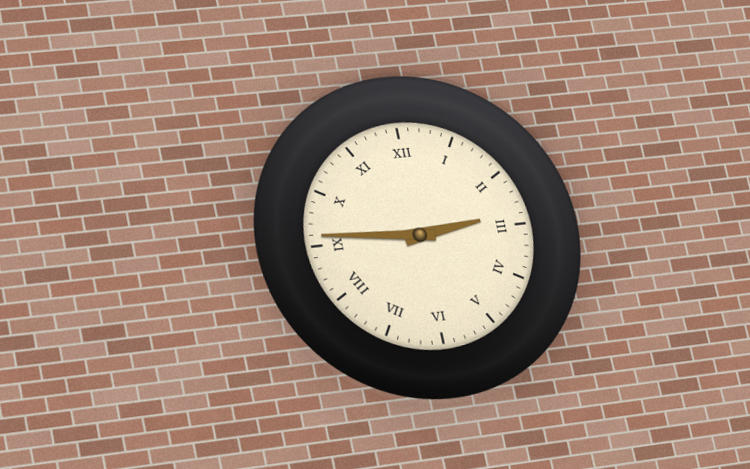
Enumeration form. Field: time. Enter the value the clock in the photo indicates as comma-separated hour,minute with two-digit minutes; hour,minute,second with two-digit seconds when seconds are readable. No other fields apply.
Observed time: 2,46
